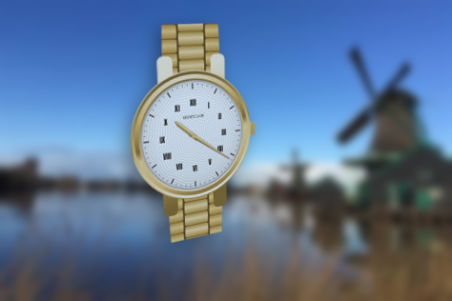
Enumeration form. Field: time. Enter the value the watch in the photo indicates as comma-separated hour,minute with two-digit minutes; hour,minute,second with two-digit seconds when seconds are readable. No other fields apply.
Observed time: 10,21
